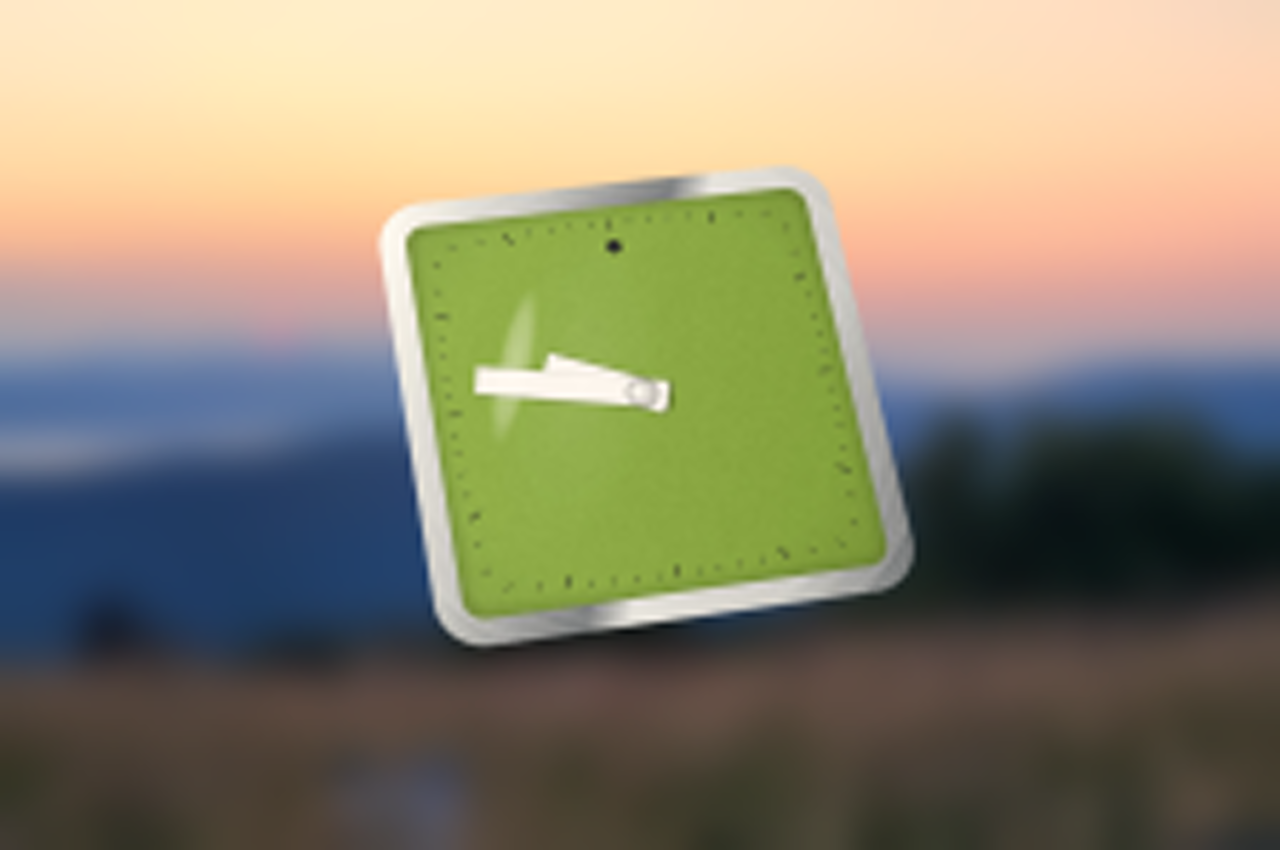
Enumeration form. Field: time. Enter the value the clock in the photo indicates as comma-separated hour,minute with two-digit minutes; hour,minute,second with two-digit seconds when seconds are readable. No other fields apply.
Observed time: 9,47
